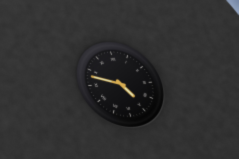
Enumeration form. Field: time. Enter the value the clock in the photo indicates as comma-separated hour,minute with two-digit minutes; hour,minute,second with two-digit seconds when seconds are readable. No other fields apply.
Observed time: 4,48
